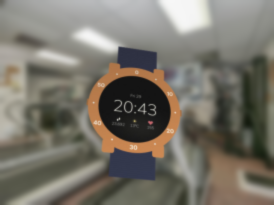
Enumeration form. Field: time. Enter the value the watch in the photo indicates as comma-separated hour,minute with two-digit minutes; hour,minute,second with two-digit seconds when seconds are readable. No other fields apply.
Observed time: 20,43
